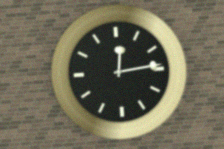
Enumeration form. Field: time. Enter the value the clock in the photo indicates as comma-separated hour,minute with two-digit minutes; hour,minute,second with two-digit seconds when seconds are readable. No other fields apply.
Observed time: 12,14
